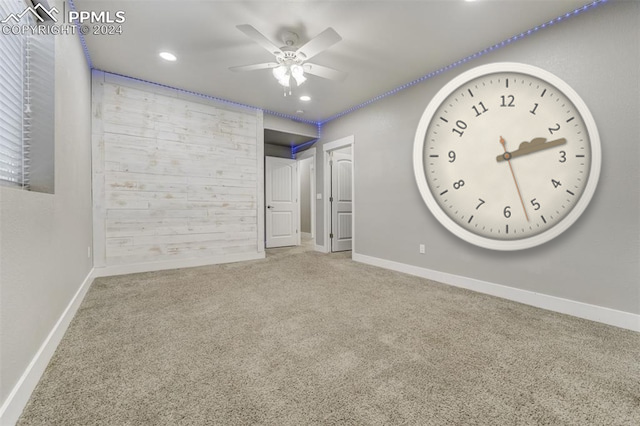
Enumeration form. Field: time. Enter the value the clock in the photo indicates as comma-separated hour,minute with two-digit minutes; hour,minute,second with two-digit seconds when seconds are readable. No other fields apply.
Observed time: 2,12,27
